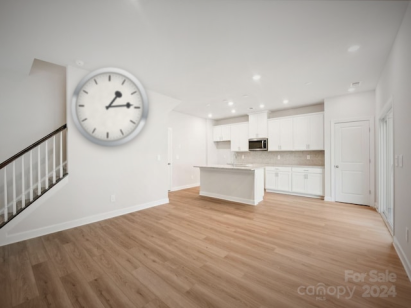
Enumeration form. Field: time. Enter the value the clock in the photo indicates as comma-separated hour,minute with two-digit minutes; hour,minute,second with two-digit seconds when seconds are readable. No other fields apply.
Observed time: 1,14
